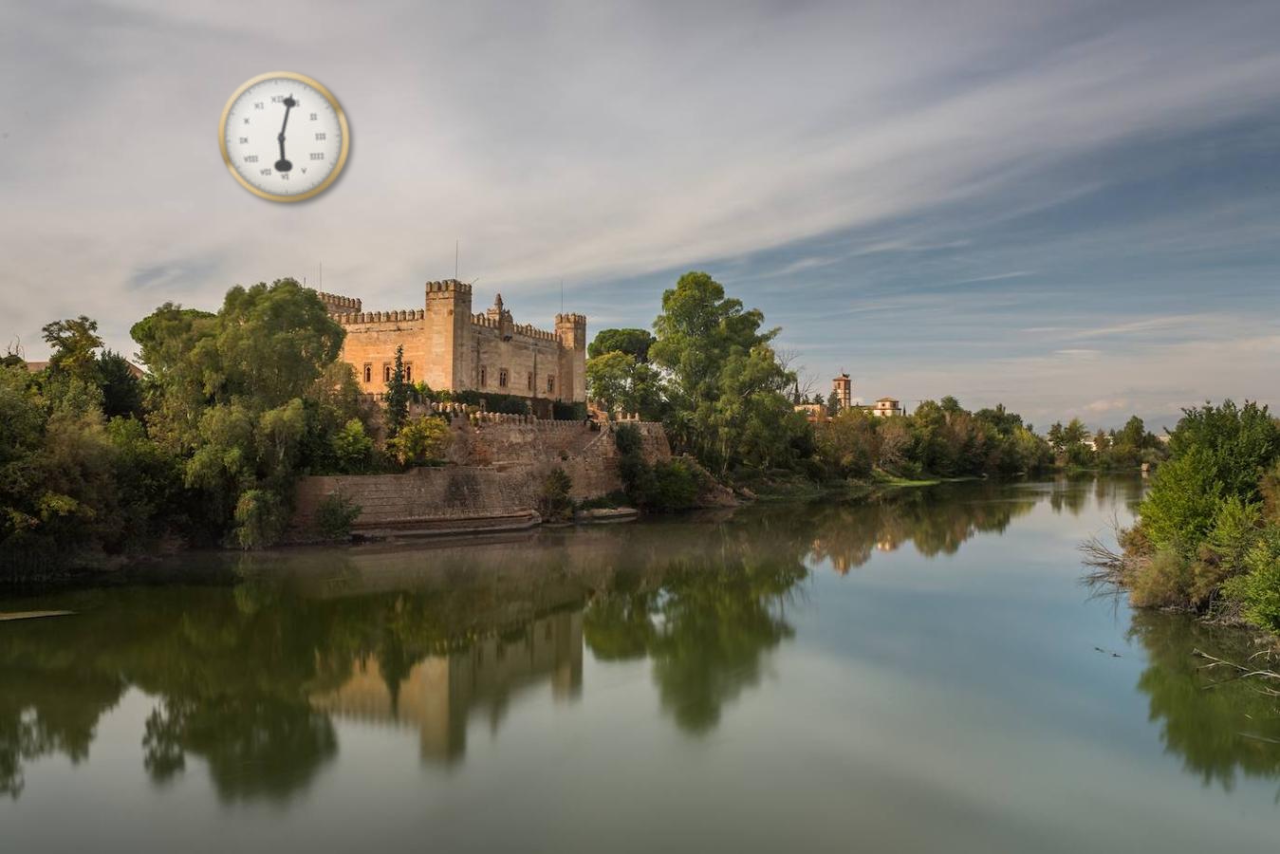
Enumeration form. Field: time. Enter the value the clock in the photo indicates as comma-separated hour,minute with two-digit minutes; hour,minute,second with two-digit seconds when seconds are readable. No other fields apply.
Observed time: 6,03
